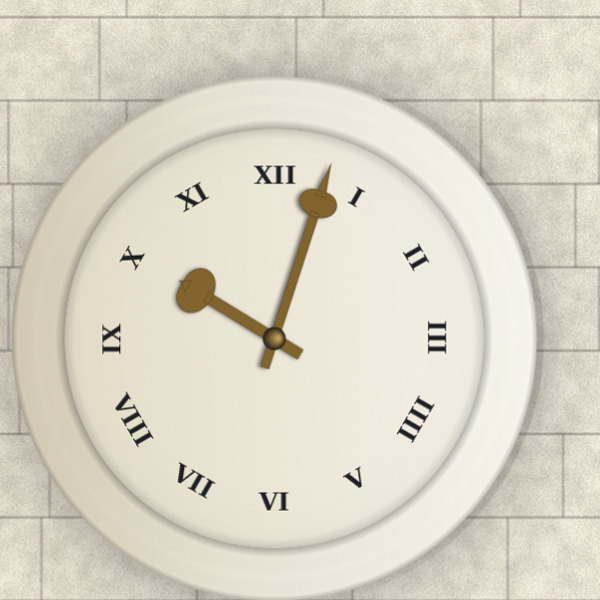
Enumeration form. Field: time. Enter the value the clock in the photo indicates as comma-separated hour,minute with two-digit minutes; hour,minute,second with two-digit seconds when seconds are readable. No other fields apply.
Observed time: 10,03
